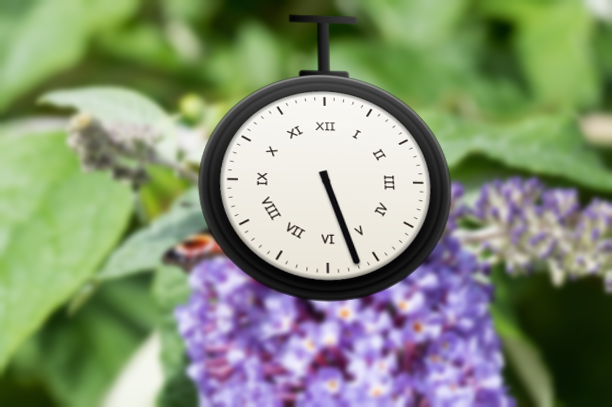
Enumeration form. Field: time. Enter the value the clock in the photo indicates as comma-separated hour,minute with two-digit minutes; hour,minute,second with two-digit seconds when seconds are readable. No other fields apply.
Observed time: 5,27
